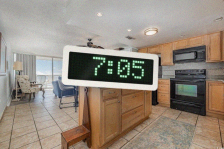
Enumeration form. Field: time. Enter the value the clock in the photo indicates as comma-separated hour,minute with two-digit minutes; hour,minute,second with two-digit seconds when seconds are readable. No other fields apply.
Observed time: 7,05
